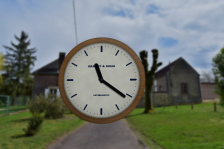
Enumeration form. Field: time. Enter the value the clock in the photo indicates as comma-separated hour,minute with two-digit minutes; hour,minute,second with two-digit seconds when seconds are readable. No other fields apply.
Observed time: 11,21
